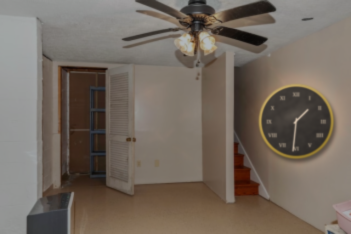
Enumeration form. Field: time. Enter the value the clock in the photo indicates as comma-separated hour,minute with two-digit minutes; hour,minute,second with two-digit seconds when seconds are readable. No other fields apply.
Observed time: 1,31
